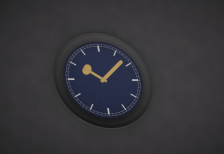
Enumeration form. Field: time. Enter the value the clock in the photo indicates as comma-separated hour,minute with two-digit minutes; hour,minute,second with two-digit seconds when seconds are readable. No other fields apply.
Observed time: 10,08
